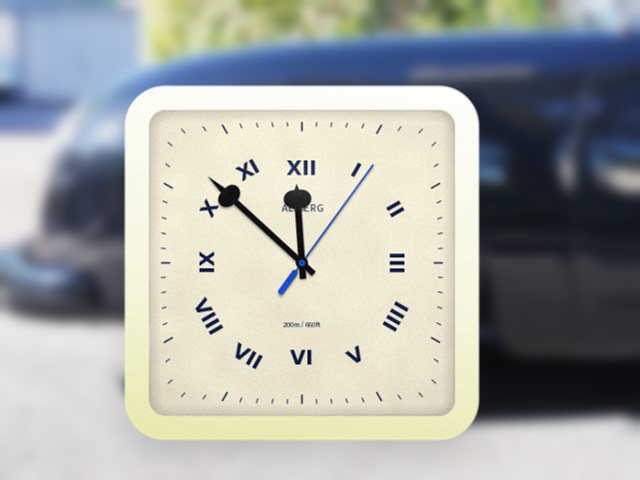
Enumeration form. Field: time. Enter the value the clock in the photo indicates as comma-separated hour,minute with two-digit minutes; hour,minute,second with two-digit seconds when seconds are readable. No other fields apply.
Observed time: 11,52,06
